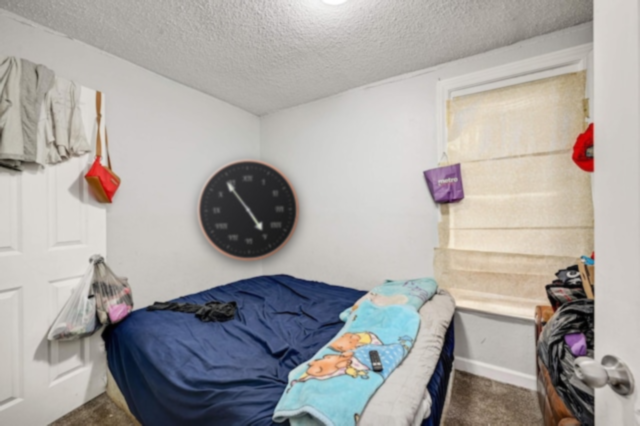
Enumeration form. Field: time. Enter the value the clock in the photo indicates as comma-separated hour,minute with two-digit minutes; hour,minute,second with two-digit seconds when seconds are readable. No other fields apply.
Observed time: 4,54
